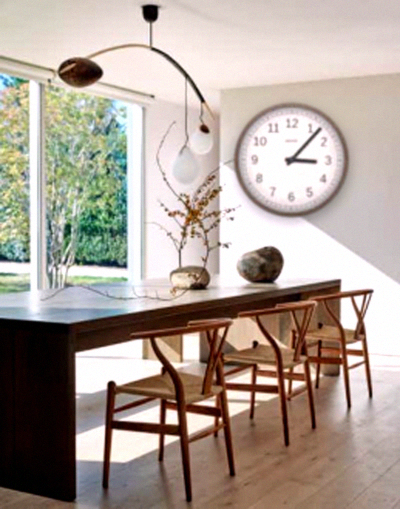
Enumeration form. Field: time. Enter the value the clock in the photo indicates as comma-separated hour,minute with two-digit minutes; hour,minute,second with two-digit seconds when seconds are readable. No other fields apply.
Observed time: 3,07
